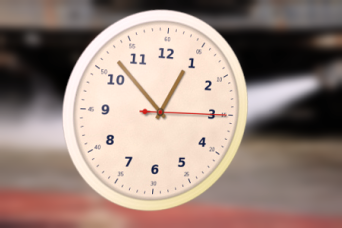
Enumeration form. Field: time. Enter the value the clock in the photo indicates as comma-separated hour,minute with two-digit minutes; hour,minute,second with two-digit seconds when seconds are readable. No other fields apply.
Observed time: 12,52,15
